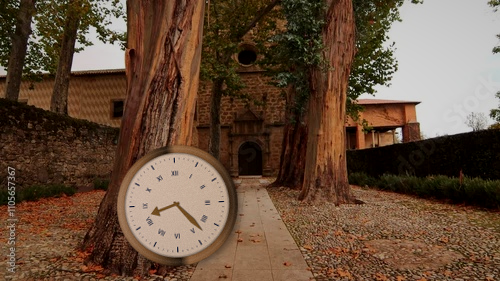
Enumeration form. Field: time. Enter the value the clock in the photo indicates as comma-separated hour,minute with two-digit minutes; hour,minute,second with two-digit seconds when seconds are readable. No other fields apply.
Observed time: 8,23
